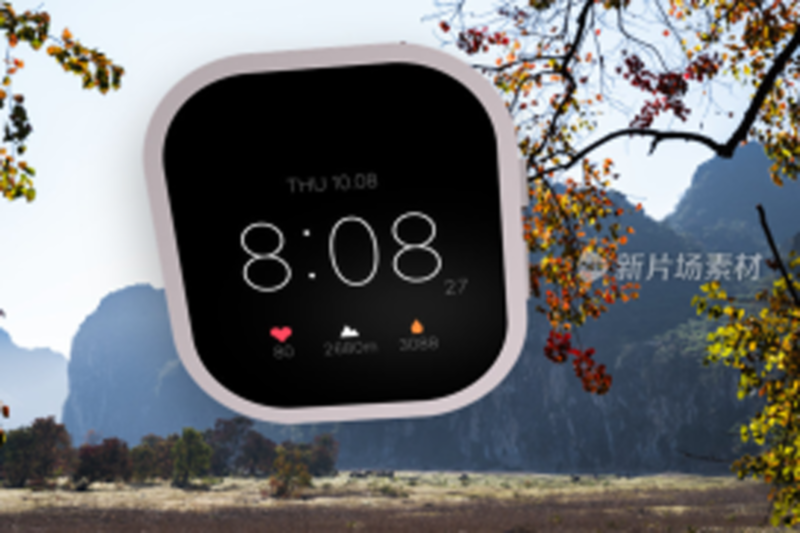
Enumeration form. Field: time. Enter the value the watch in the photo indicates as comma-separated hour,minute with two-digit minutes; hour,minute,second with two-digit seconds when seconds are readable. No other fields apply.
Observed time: 8,08
